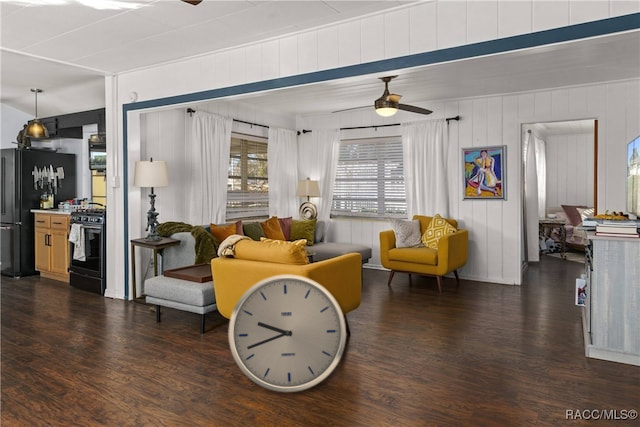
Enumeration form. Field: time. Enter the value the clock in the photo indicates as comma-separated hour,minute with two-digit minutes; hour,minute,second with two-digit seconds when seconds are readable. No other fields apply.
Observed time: 9,42
